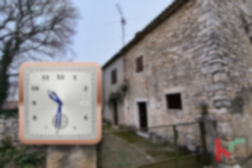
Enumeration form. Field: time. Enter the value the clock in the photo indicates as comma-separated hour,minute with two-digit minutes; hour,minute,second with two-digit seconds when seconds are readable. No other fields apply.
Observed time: 10,31
